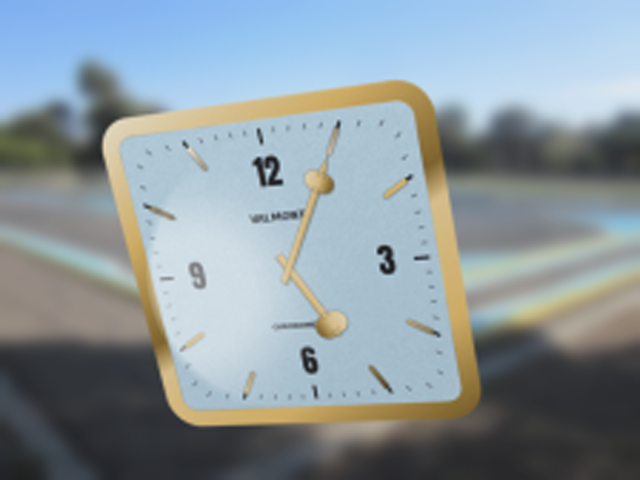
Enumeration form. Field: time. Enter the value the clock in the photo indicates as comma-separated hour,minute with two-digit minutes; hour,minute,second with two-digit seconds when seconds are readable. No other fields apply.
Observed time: 5,05
